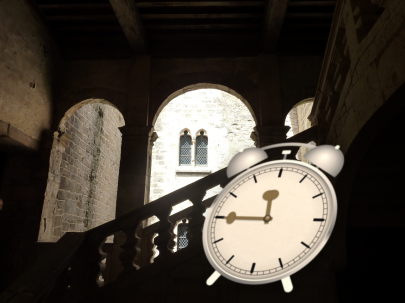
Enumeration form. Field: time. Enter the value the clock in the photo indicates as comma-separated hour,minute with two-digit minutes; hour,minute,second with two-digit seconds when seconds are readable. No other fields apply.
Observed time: 11,45
